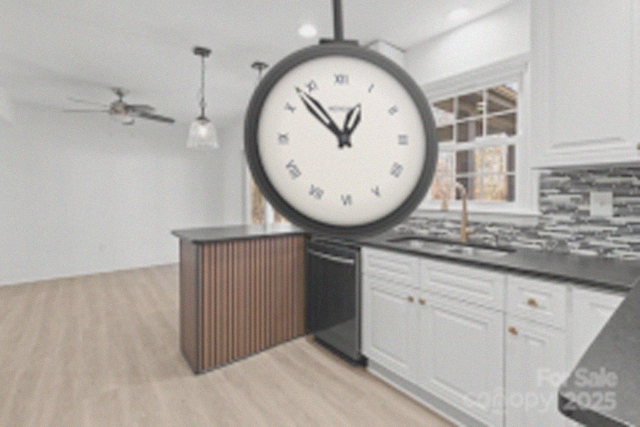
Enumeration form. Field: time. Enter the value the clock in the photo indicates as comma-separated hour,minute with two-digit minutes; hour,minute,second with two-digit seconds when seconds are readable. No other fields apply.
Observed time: 12,53
